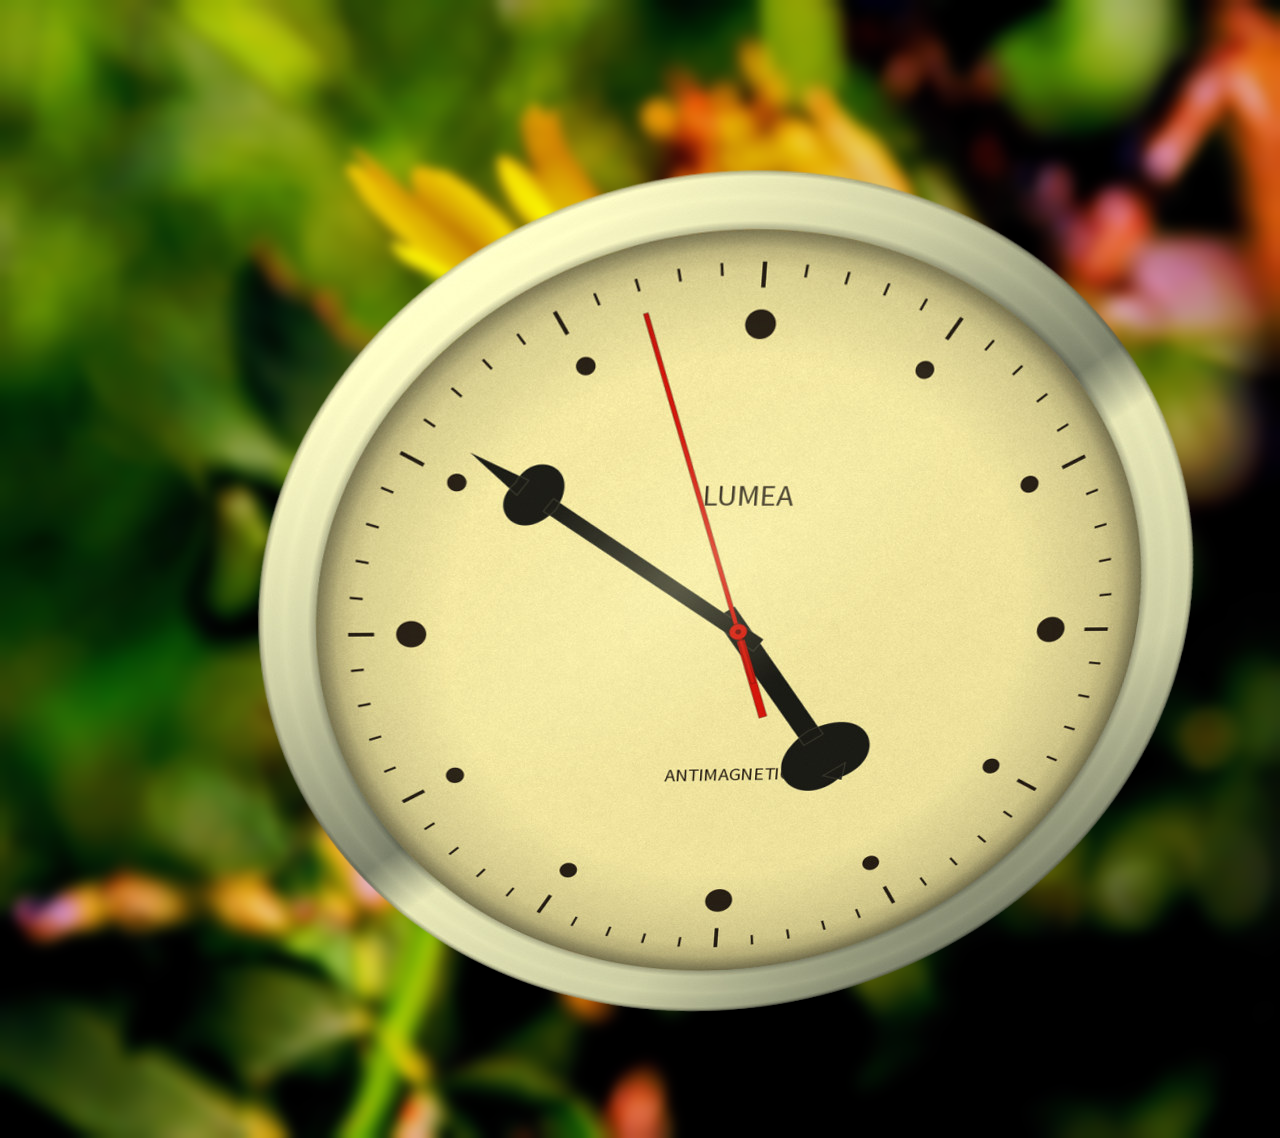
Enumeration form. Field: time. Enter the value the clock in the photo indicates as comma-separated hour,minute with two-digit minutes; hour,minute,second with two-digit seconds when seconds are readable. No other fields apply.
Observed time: 4,50,57
